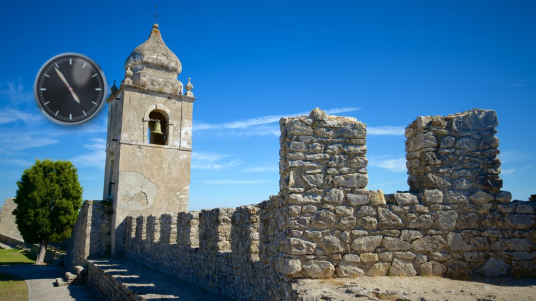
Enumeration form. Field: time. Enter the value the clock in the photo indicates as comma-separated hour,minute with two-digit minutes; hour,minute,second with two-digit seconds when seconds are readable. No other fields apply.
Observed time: 4,54
